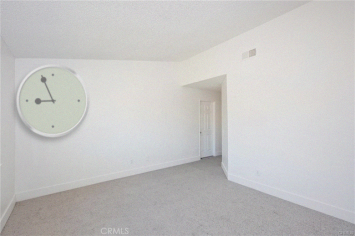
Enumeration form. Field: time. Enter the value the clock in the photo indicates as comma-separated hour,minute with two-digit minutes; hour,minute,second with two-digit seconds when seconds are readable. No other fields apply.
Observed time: 8,56
